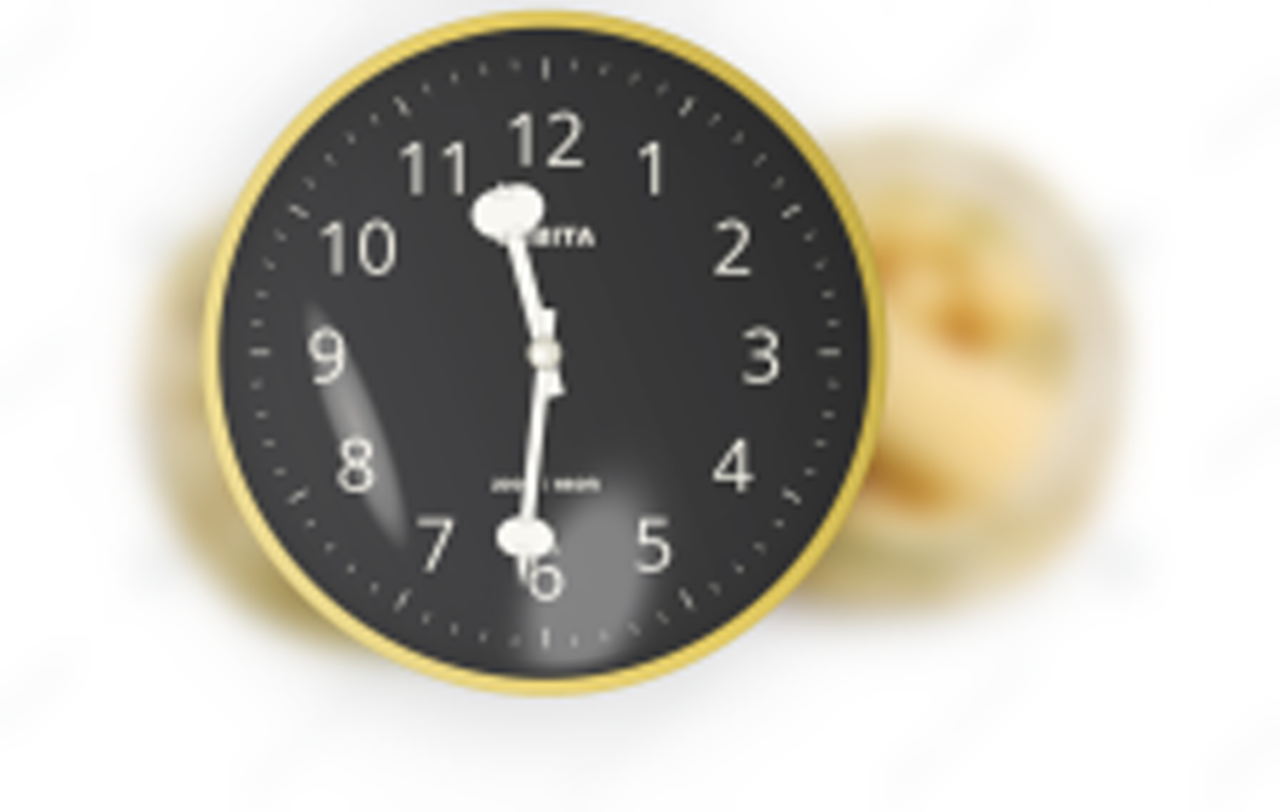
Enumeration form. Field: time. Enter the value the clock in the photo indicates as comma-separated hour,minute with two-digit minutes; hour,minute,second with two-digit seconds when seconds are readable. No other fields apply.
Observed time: 11,31
